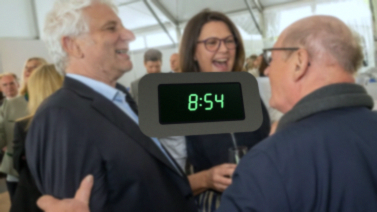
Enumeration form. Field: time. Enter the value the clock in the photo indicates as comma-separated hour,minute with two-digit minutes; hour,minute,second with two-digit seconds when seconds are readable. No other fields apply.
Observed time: 8,54
